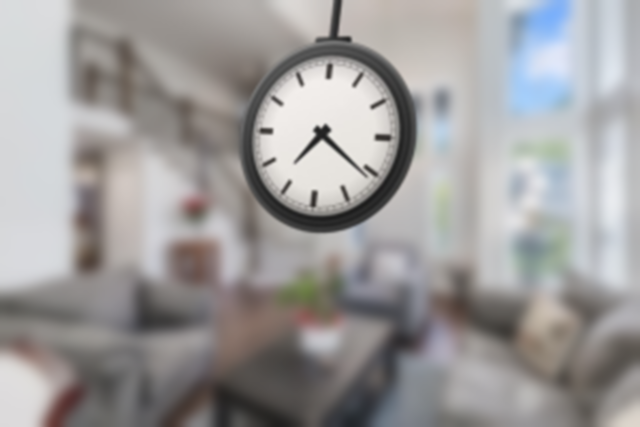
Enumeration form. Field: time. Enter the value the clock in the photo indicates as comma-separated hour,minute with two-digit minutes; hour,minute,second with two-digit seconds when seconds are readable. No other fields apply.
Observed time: 7,21
